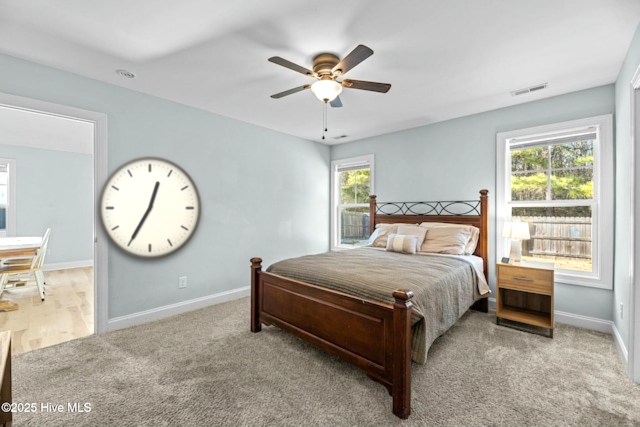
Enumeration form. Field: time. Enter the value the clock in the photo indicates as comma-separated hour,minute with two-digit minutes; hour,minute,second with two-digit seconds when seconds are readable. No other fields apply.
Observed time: 12,35
